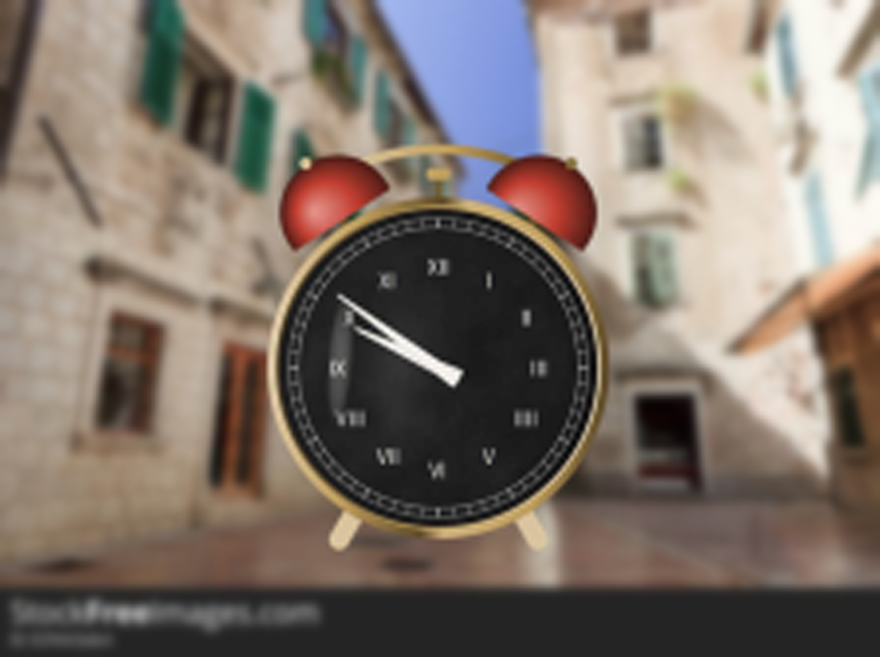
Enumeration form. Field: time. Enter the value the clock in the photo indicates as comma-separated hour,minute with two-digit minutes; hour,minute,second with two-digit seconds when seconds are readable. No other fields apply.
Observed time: 9,51
